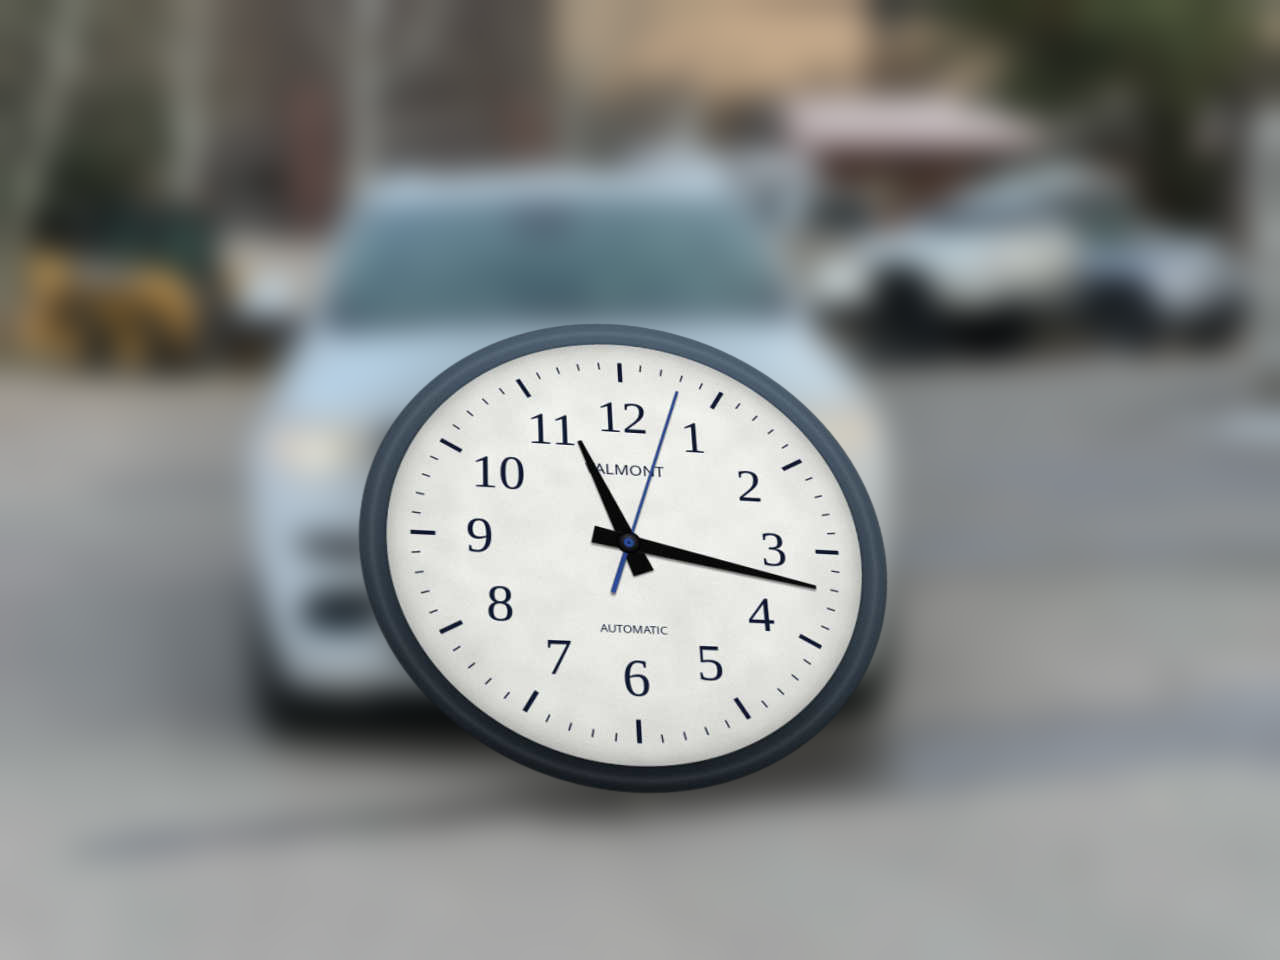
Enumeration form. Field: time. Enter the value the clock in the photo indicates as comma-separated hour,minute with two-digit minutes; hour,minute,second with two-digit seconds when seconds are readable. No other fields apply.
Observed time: 11,17,03
